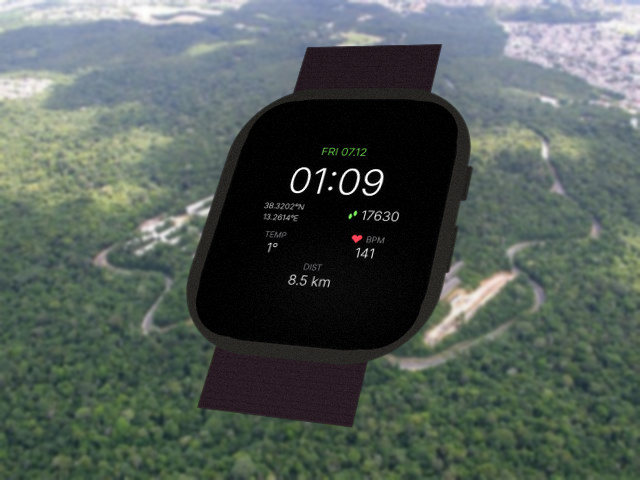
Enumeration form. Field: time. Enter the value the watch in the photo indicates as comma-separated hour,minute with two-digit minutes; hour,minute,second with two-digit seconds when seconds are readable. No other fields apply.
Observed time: 1,09
